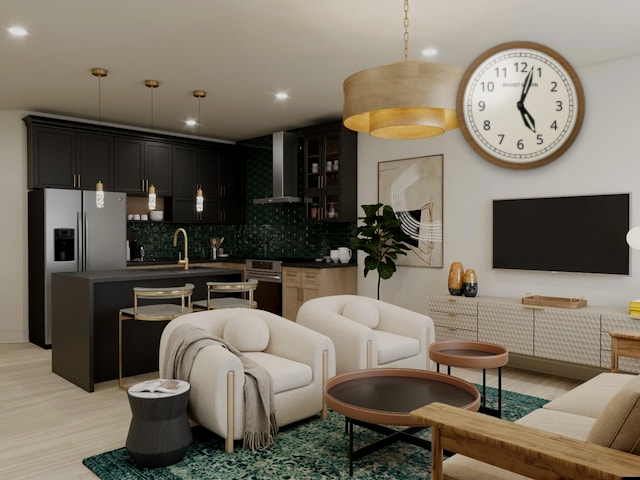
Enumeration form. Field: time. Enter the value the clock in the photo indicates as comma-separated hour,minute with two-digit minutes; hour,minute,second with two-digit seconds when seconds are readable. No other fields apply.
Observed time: 5,03
